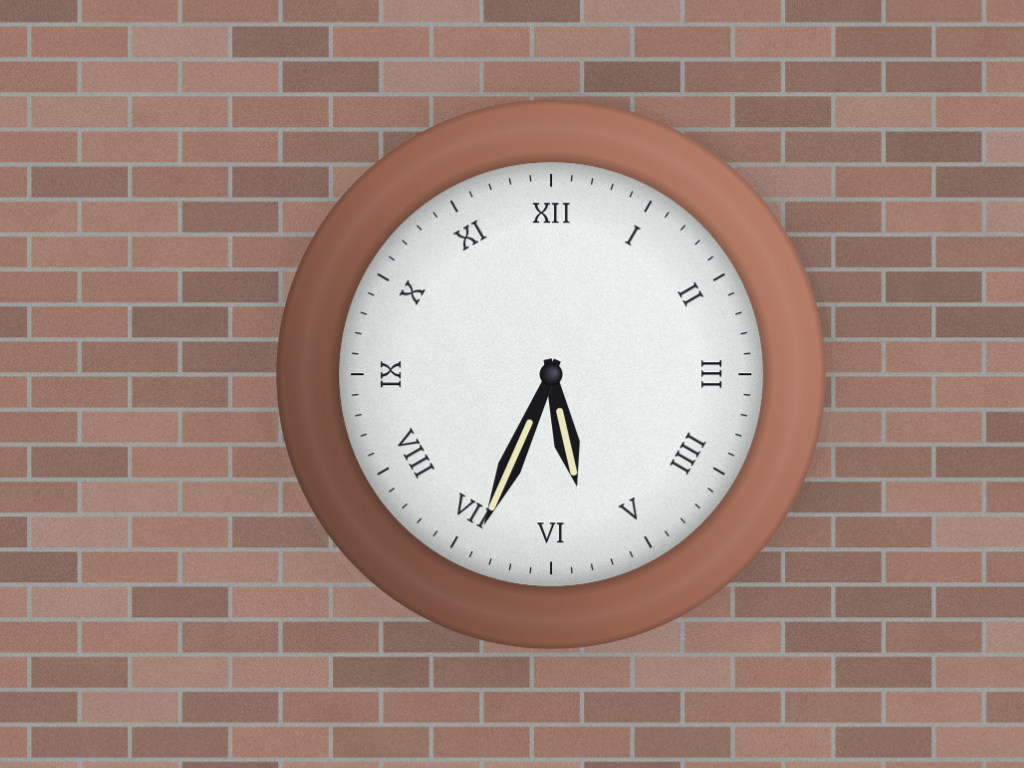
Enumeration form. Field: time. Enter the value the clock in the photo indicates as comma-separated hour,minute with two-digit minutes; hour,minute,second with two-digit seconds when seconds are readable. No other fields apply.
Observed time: 5,34
